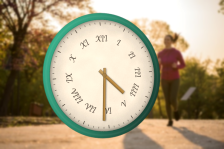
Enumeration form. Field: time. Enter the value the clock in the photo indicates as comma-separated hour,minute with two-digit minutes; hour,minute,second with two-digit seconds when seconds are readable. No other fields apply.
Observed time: 4,31
